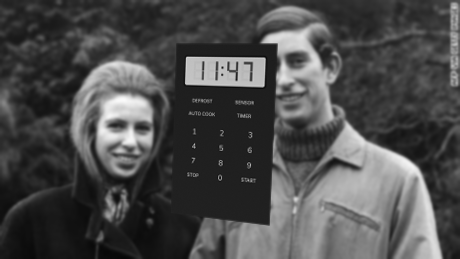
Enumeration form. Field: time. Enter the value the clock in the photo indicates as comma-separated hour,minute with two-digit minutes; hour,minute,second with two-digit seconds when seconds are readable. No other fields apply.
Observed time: 11,47
